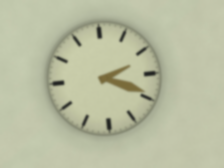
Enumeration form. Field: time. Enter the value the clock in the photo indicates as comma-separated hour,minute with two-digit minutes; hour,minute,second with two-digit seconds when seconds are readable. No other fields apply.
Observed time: 2,19
